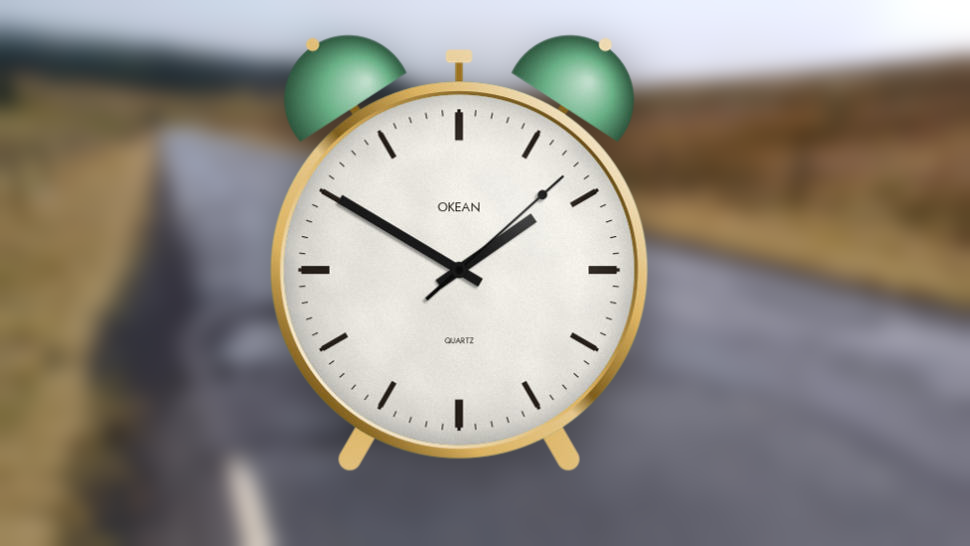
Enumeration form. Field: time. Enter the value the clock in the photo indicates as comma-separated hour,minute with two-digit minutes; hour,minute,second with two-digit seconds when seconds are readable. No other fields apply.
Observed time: 1,50,08
